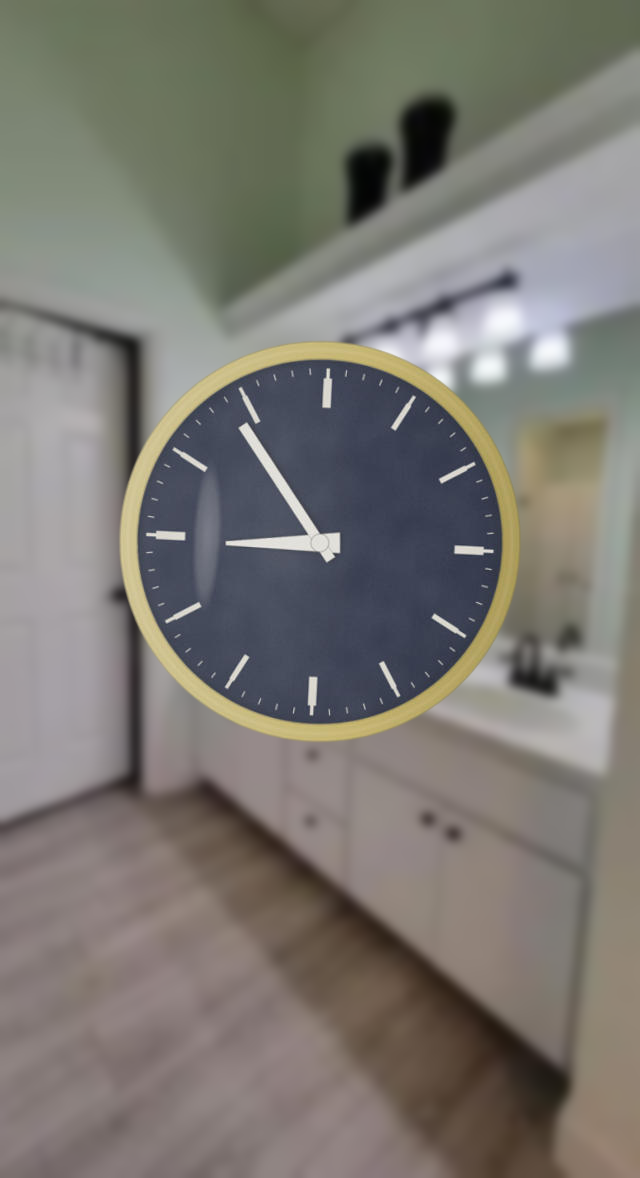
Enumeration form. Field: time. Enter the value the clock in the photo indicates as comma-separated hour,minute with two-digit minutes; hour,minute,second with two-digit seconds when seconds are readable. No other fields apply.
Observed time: 8,54
